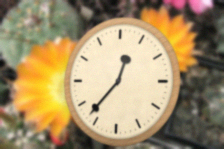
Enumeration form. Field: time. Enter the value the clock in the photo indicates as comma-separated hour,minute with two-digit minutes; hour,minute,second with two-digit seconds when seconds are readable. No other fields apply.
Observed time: 12,37
